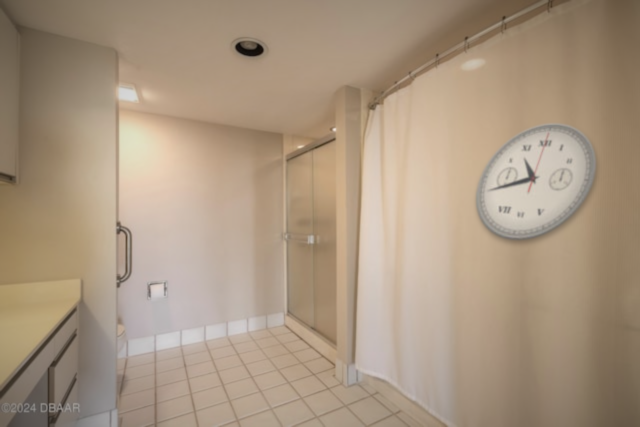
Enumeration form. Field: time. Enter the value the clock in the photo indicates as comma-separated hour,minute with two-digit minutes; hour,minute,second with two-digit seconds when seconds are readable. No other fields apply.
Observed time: 10,42
